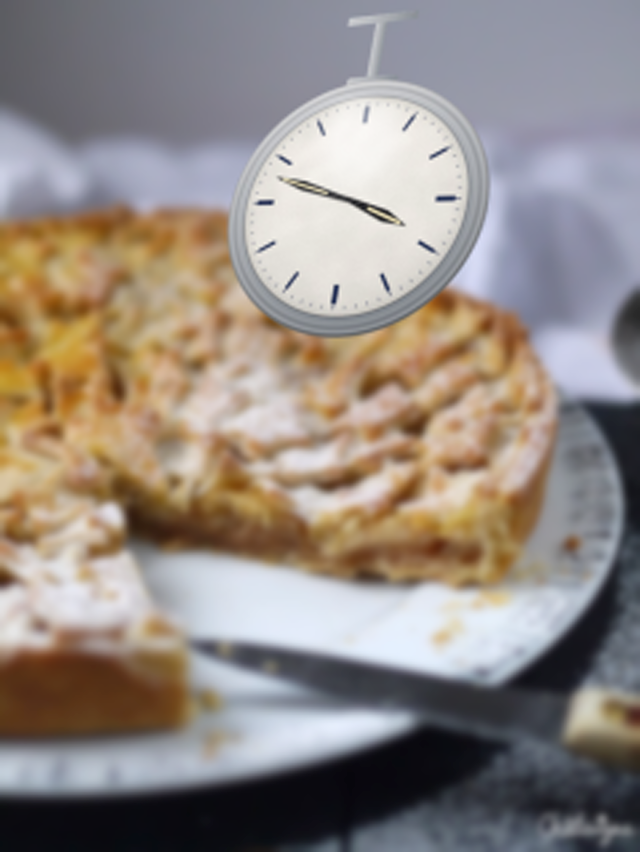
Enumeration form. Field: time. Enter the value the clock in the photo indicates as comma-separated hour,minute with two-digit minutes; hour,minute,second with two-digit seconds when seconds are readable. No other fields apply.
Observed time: 3,48
